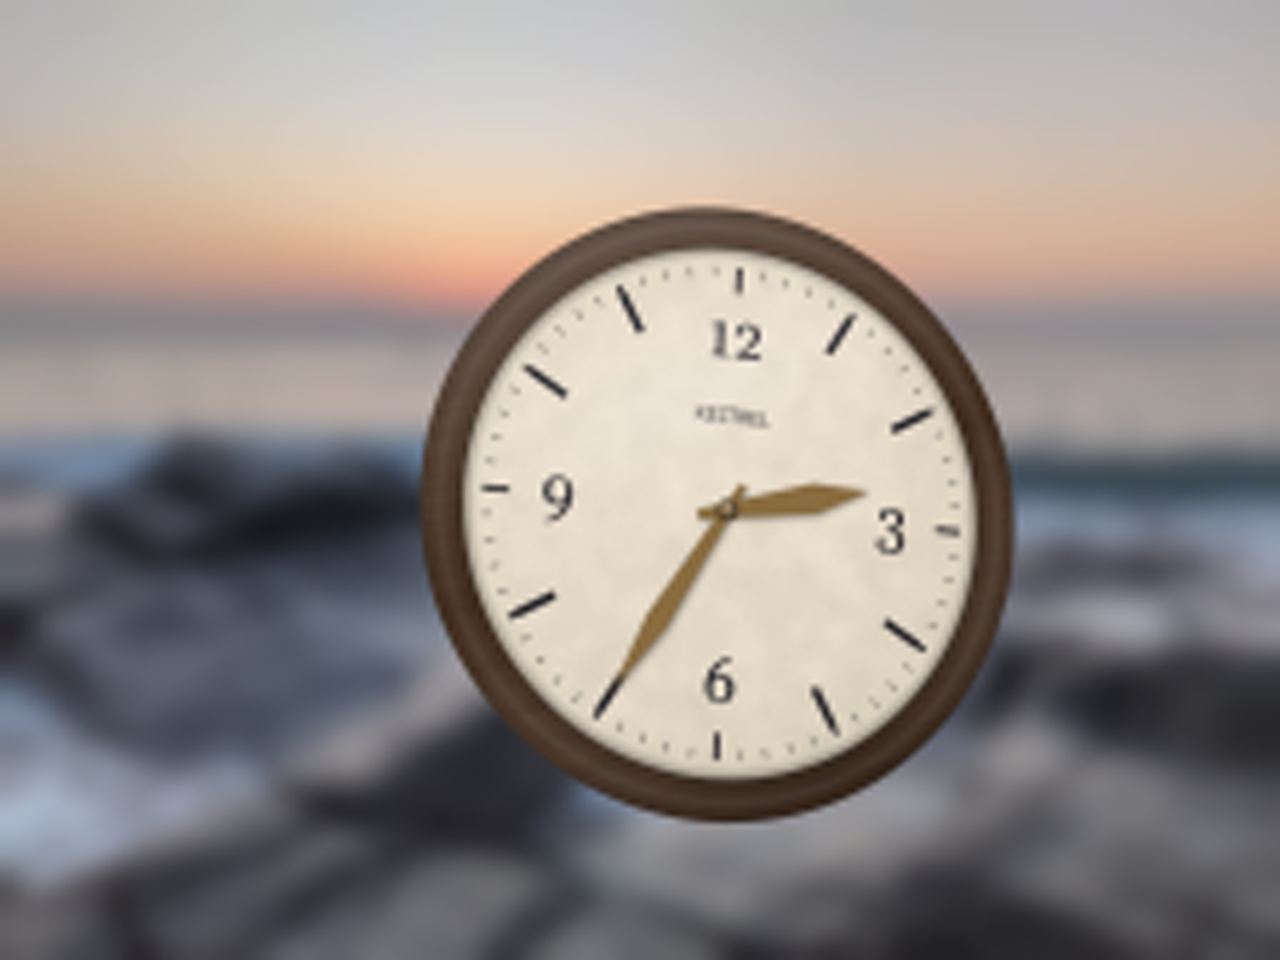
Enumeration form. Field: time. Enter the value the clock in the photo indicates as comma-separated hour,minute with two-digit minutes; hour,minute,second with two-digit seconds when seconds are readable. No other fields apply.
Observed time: 2,35
